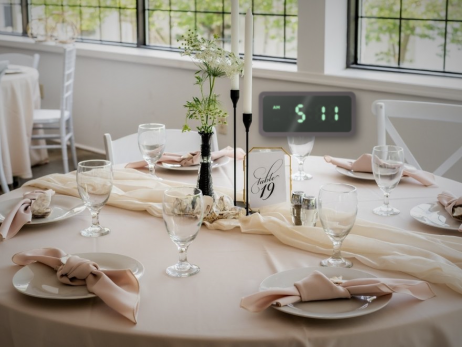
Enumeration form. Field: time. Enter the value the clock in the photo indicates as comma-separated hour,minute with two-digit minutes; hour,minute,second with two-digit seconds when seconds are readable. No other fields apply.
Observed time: 5,11
